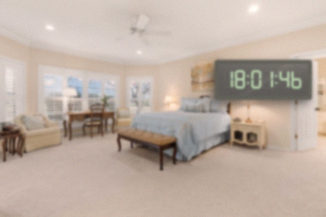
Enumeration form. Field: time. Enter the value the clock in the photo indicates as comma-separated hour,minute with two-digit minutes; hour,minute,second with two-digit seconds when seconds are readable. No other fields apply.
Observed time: 18,01,46
